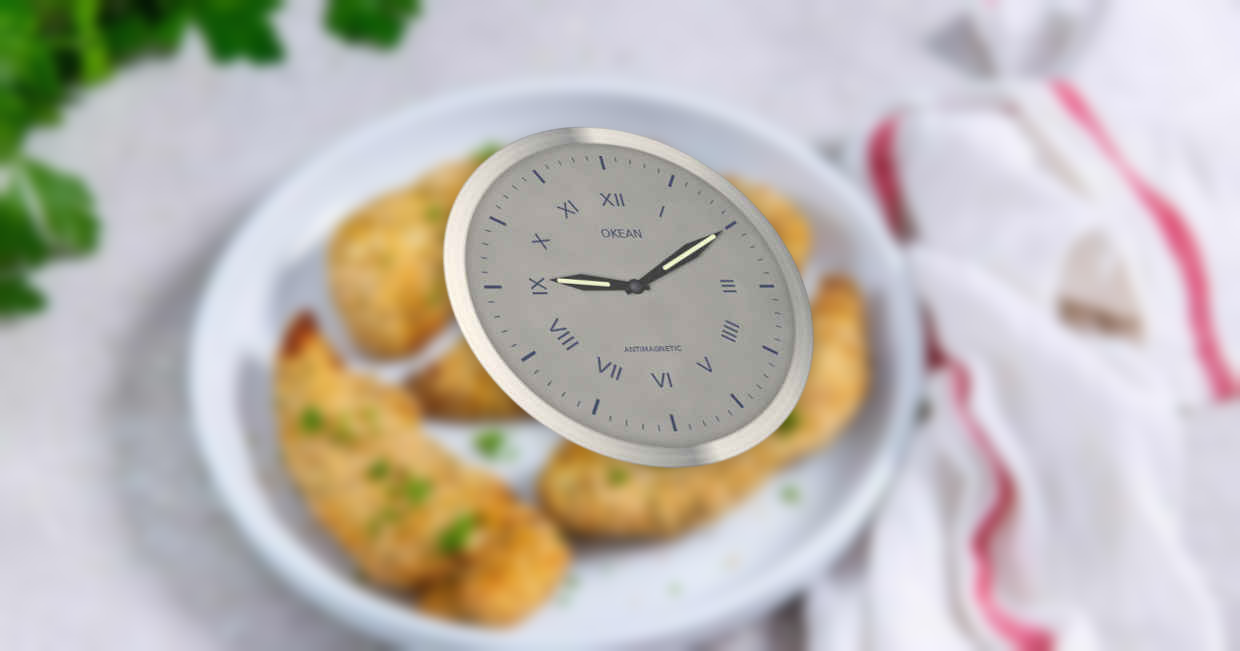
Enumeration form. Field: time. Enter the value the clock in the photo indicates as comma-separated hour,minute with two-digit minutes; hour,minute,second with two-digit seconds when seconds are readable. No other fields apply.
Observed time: 9,10
